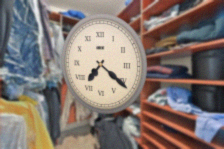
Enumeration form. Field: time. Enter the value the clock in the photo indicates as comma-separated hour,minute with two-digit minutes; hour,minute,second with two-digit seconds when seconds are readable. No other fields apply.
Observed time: 7,21
